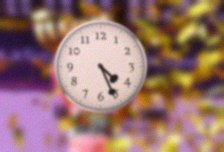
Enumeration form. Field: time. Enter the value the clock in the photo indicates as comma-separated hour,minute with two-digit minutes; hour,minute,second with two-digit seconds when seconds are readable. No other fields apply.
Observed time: 4,26
